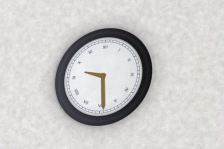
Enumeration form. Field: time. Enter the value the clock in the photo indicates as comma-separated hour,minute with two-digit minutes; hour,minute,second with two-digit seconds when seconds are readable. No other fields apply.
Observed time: 9,29
